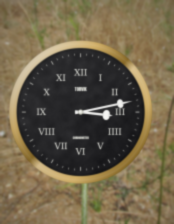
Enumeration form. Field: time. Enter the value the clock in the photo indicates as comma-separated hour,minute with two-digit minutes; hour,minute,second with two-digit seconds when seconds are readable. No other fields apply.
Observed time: 3,13
